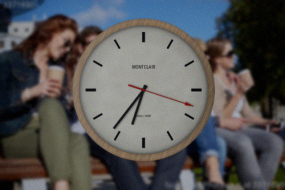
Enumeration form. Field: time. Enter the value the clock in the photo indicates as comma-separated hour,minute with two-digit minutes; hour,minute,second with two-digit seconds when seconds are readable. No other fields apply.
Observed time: 6,36,18
